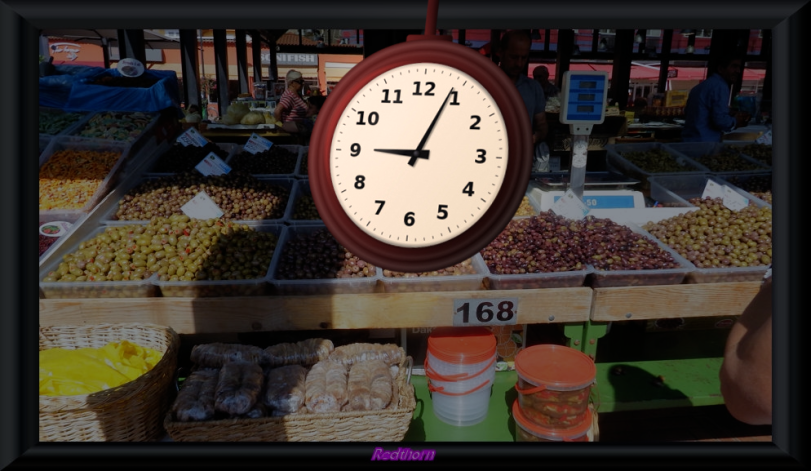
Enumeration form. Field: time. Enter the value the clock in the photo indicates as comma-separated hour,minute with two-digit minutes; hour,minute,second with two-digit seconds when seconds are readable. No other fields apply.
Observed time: 9,04
